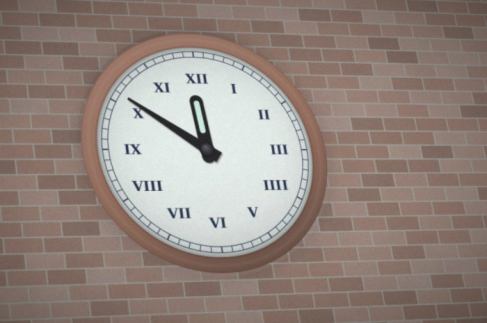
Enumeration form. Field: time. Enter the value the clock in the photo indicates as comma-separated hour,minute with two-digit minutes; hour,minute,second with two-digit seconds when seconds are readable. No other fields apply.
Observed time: 11,51
